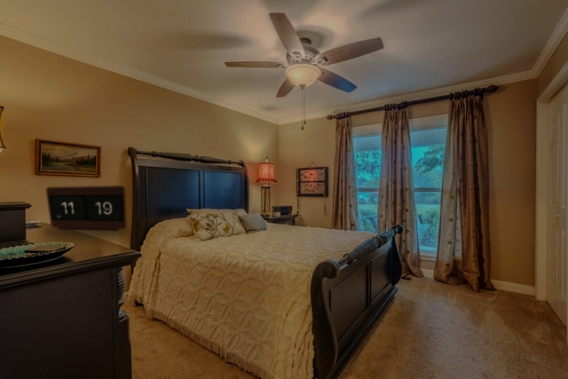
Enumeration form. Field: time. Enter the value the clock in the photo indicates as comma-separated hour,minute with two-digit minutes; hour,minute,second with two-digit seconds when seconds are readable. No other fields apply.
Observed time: 11,19
